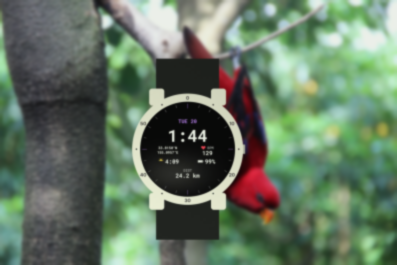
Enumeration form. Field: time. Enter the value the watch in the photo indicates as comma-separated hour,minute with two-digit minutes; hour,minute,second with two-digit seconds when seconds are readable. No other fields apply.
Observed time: 1,44
